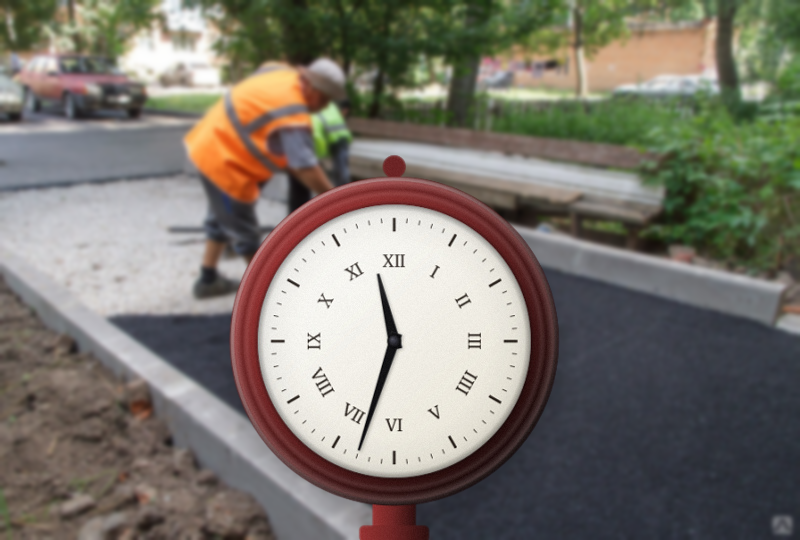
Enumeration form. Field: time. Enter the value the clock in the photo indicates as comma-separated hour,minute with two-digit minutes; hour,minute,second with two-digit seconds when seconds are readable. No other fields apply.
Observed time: 11,33
